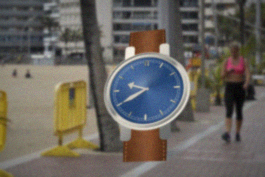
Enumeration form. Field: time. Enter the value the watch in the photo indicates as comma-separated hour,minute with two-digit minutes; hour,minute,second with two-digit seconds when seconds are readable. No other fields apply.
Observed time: 9,40
